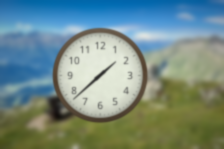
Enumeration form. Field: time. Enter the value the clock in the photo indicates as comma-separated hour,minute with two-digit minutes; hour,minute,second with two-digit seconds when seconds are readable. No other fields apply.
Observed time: 1,38
